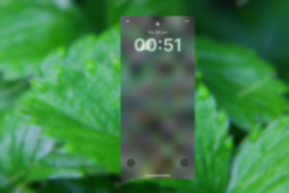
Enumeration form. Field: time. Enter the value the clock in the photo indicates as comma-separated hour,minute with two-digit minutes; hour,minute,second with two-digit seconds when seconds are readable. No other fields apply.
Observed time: 0,51
